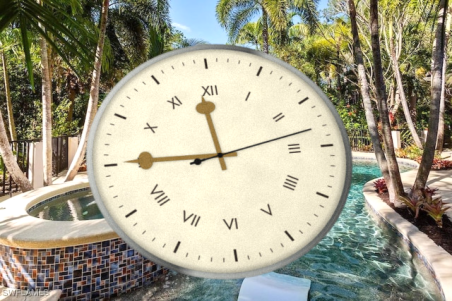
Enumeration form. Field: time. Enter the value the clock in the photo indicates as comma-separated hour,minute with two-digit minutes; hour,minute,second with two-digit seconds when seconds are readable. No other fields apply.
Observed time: 11,45,13
